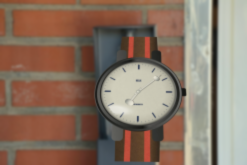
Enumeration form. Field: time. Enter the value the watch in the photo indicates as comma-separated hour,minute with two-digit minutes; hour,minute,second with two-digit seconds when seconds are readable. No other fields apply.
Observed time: 7,08
